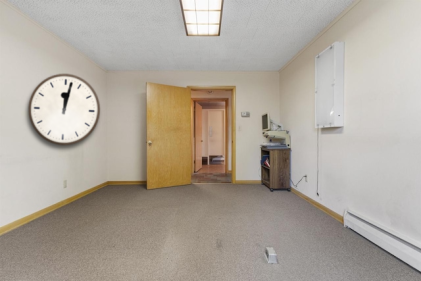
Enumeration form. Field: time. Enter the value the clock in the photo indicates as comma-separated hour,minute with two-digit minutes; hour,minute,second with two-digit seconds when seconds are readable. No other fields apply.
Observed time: 12,02
